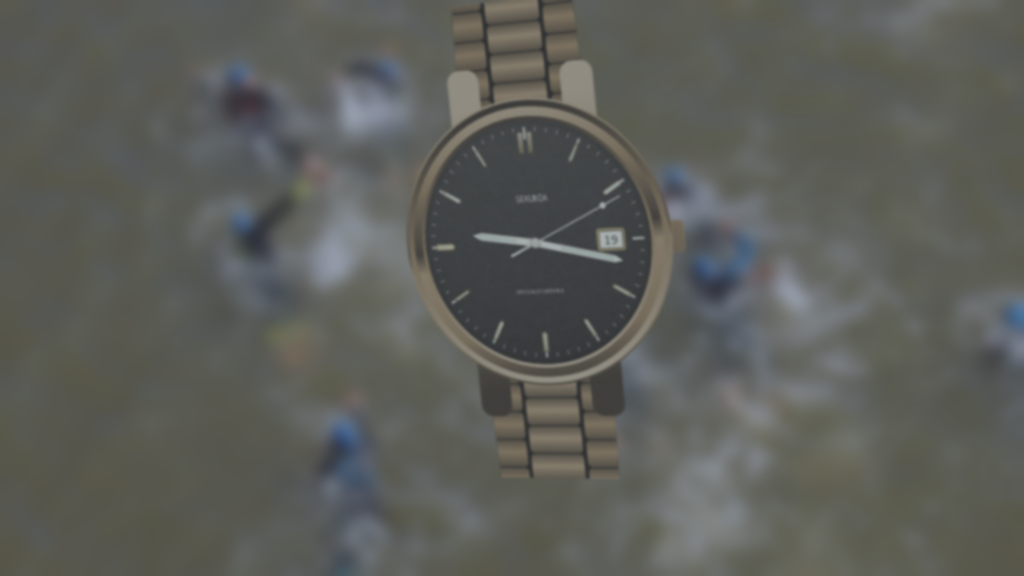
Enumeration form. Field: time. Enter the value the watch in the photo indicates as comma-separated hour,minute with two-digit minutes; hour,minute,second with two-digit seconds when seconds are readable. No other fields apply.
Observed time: 9,17,11
